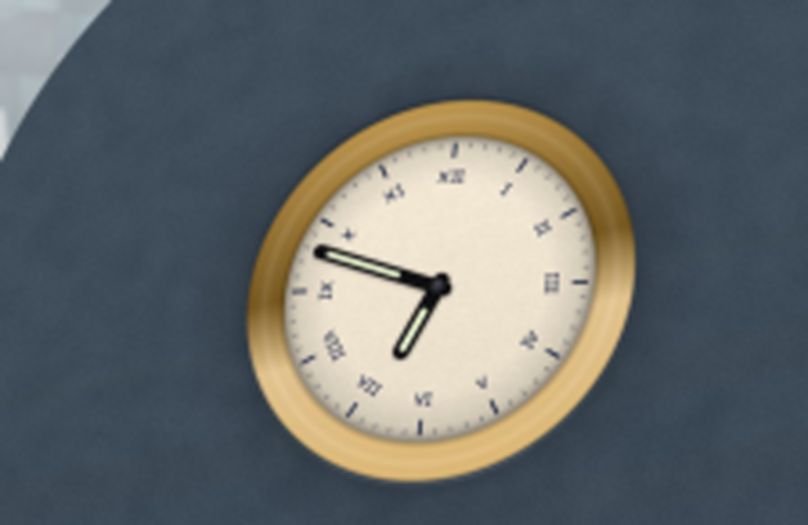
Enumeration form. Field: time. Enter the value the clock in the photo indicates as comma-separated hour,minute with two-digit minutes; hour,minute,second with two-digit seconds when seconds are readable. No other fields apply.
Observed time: 6,48
